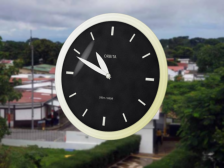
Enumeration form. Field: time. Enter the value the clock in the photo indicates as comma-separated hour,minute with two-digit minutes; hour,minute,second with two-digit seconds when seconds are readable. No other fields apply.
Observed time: 10,49
